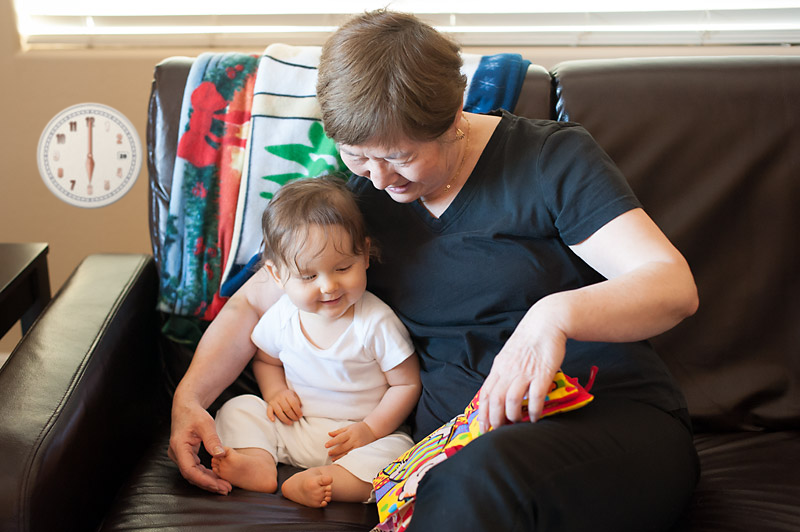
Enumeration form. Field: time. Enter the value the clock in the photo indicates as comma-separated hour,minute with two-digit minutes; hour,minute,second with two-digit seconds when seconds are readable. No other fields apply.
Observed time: 6,00
